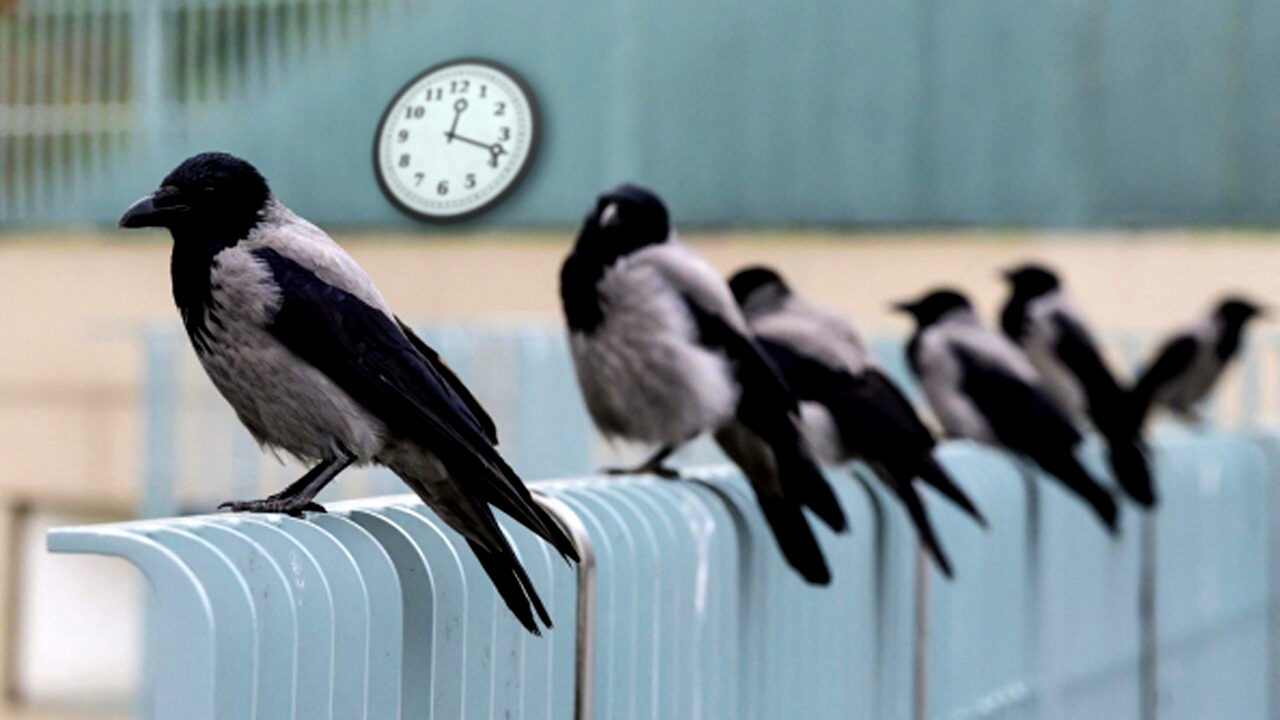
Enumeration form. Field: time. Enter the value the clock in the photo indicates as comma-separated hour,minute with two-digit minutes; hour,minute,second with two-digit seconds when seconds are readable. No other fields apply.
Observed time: 12,18
